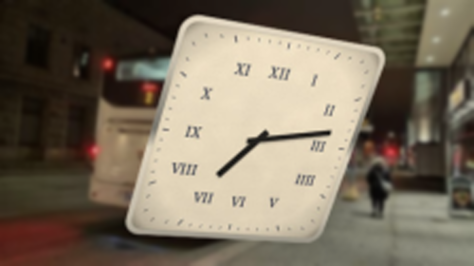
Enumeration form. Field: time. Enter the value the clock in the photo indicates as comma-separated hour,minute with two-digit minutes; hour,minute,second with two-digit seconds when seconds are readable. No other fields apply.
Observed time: 7,13
